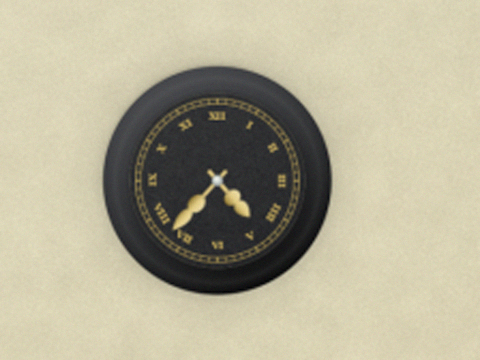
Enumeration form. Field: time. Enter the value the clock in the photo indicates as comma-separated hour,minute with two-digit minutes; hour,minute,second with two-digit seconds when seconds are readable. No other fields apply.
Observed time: 4,37
